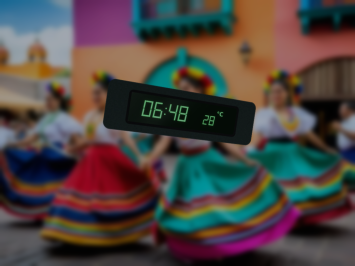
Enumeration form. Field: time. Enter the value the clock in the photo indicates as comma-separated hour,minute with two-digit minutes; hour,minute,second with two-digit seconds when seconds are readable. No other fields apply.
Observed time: 6,48
